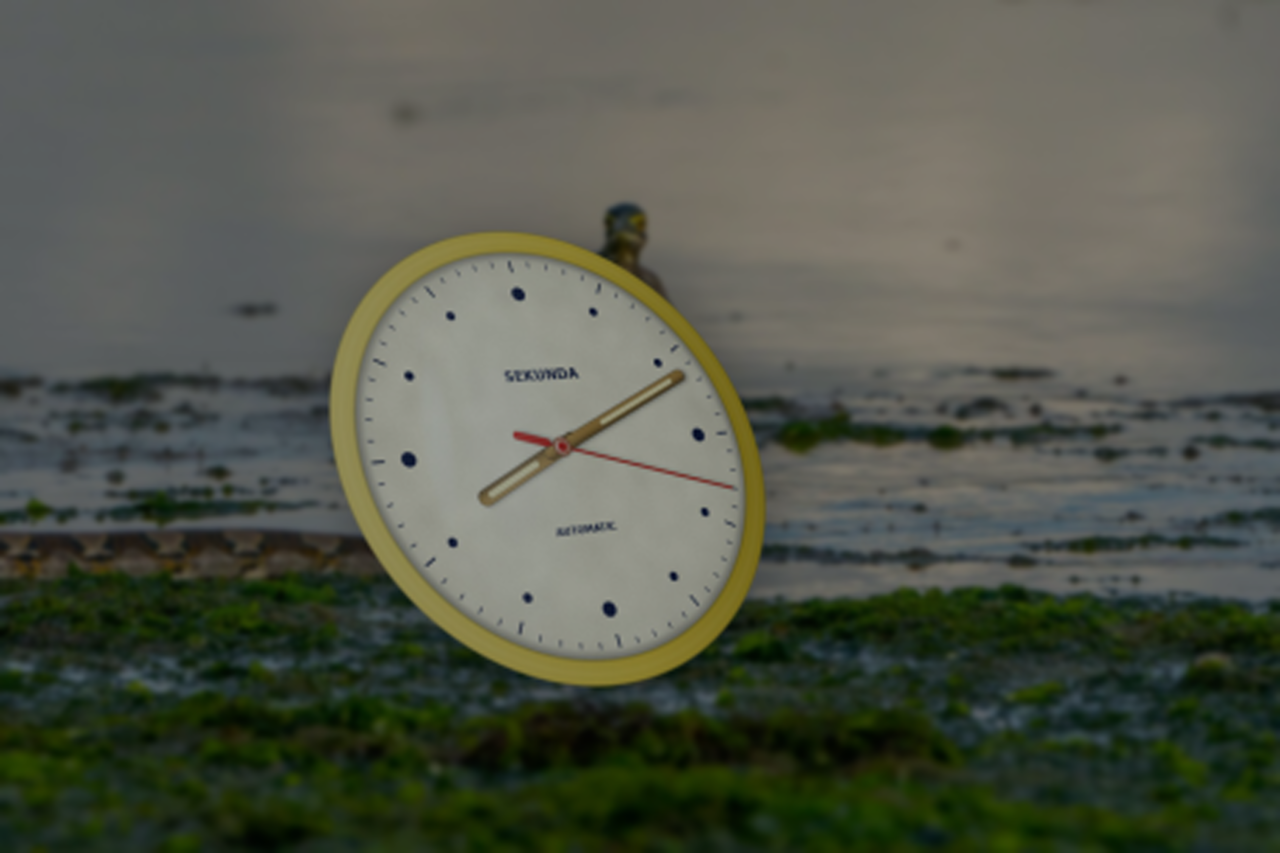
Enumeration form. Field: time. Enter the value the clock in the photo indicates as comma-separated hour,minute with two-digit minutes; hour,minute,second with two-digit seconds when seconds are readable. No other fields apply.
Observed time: 8,11,18
